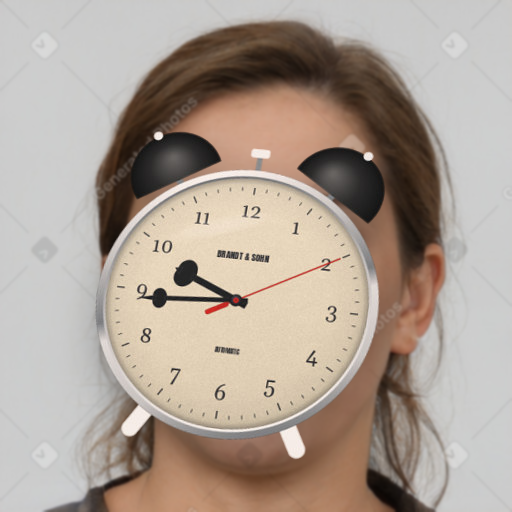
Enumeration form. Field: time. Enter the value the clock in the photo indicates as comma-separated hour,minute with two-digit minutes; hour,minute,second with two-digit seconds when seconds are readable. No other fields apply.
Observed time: 9,44,10
